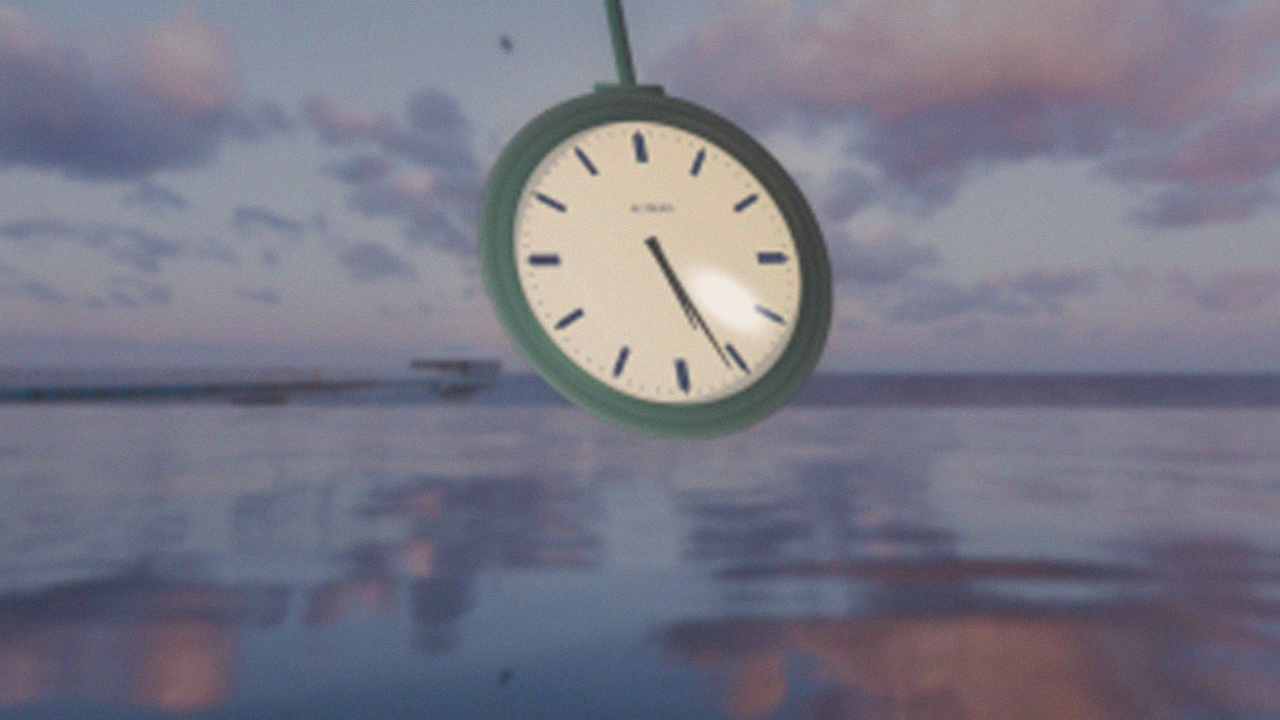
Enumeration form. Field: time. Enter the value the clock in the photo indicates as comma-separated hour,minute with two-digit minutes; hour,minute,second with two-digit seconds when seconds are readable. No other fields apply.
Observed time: 5,26
